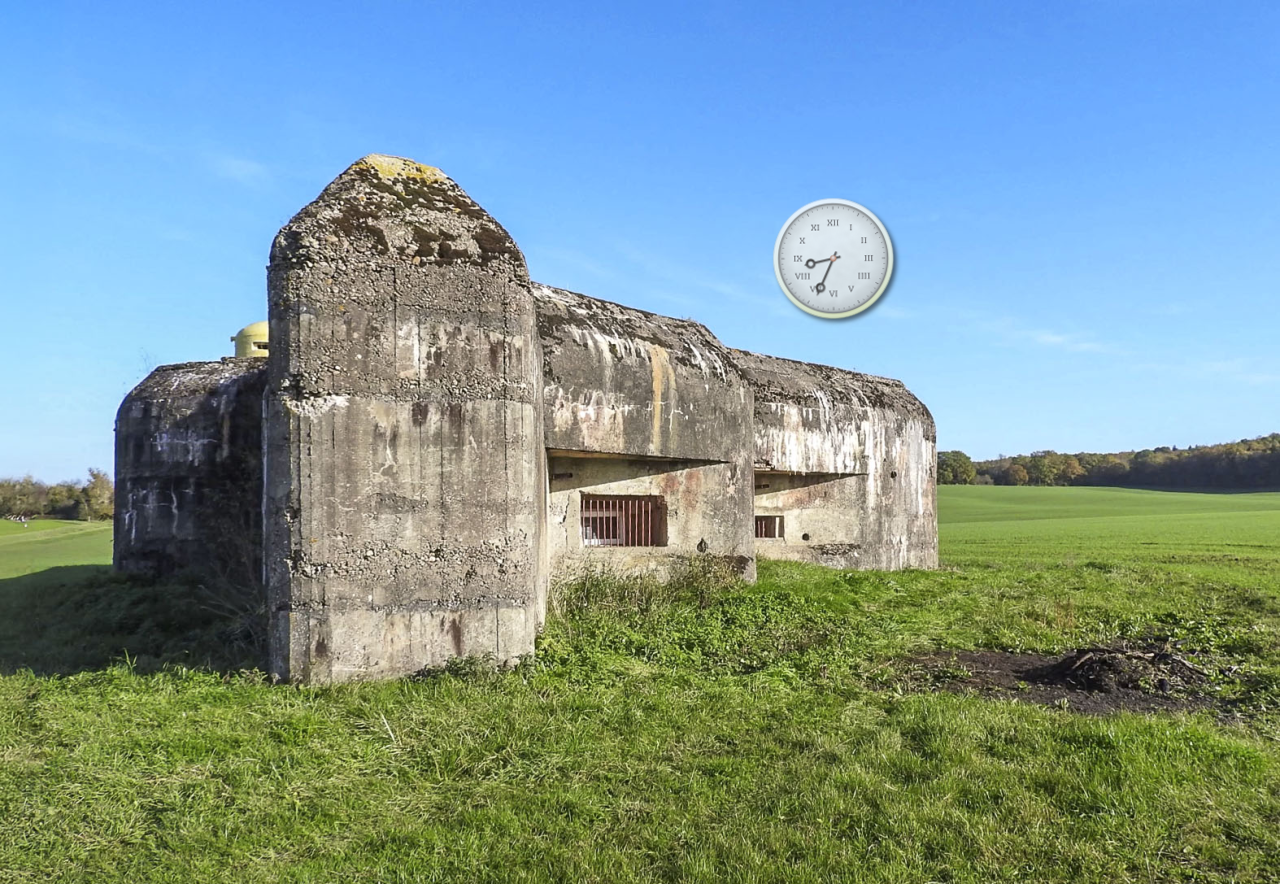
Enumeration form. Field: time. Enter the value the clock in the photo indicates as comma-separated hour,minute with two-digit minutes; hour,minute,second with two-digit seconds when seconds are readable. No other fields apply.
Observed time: 8,34
